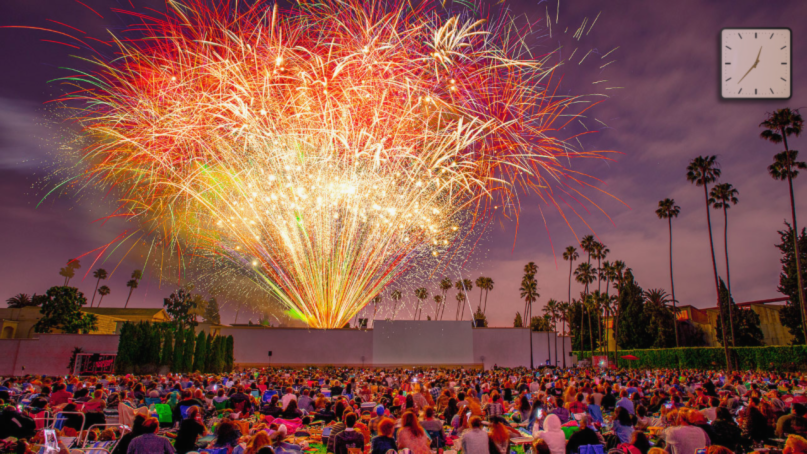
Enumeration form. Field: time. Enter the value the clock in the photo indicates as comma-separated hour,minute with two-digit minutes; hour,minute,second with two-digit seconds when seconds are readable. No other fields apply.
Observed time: 12,37
